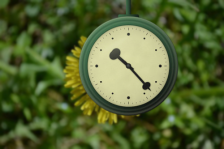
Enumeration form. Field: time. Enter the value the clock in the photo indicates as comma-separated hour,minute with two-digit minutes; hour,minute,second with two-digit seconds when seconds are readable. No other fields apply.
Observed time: 10,23
